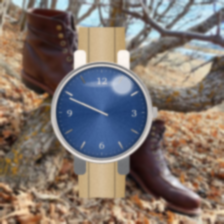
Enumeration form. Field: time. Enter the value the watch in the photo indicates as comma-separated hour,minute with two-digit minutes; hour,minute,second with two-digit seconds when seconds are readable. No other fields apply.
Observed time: 9,49
